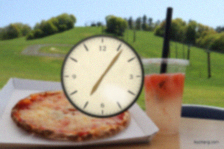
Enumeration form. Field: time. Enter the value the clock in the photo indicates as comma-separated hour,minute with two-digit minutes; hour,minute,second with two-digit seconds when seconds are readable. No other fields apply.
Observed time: 7,06
